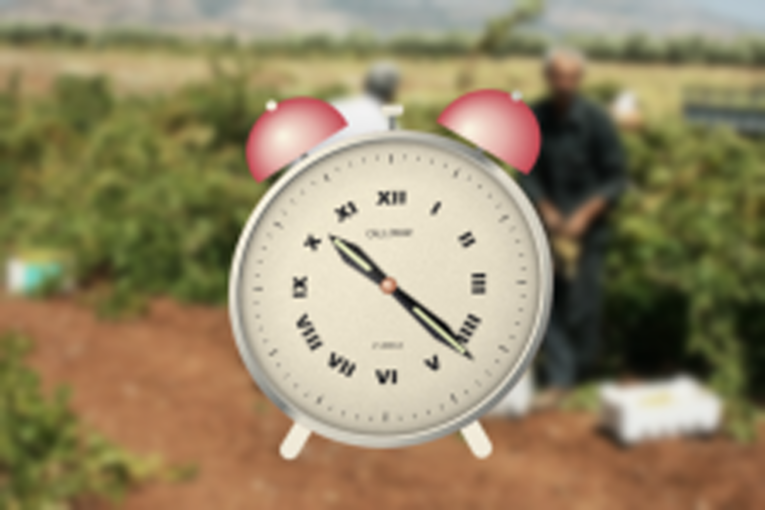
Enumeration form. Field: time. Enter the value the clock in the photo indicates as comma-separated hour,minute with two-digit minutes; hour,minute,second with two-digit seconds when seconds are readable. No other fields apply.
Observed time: 10,22
